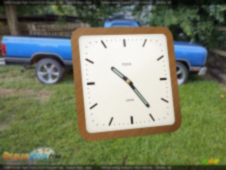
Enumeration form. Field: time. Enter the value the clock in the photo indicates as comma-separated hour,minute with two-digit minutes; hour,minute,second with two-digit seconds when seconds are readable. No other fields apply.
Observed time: 10,24
